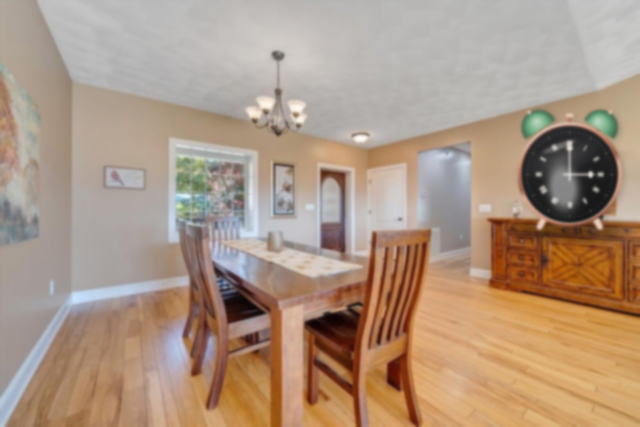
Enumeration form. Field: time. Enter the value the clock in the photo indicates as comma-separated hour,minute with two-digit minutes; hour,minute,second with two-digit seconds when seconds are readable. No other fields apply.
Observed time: 3,00
